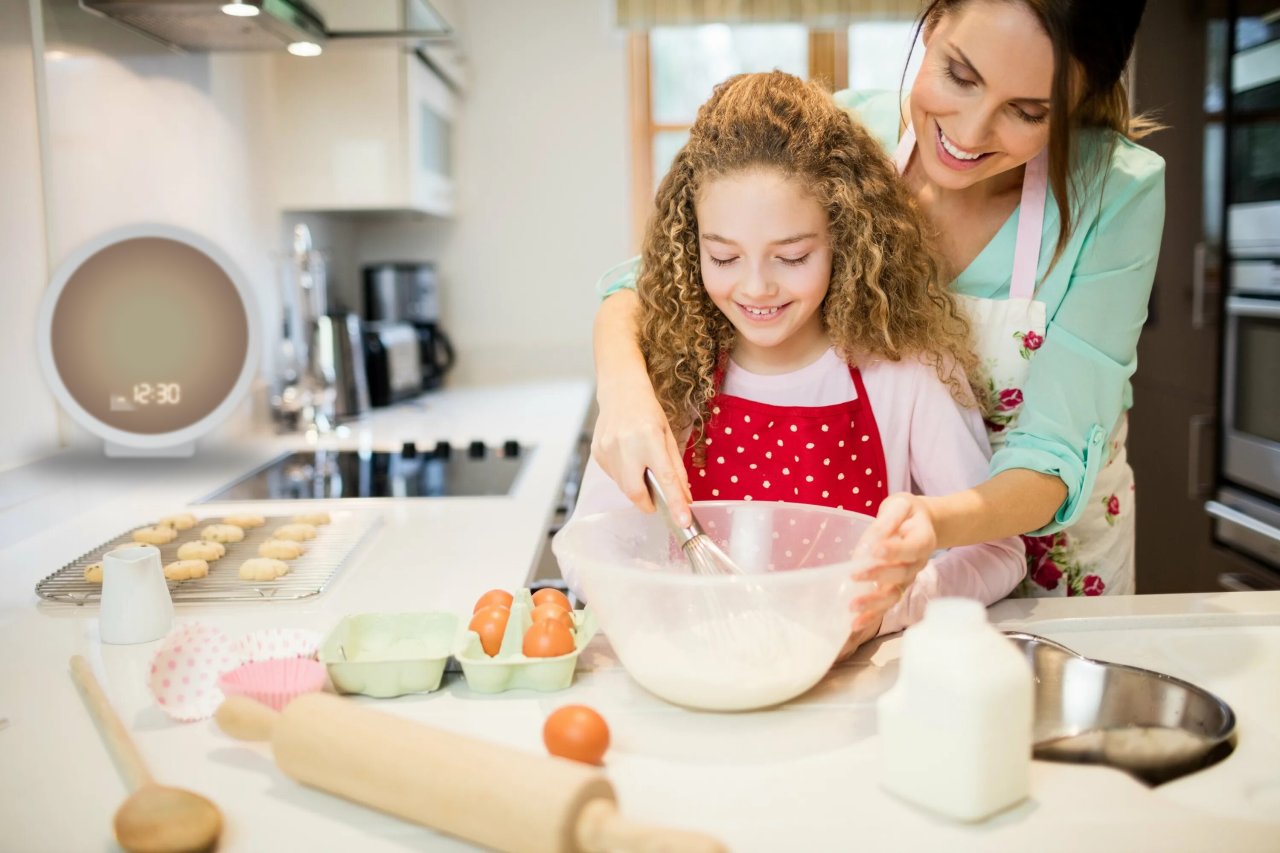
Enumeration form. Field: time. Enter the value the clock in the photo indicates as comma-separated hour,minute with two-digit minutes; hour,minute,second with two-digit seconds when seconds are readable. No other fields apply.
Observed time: 12,30
